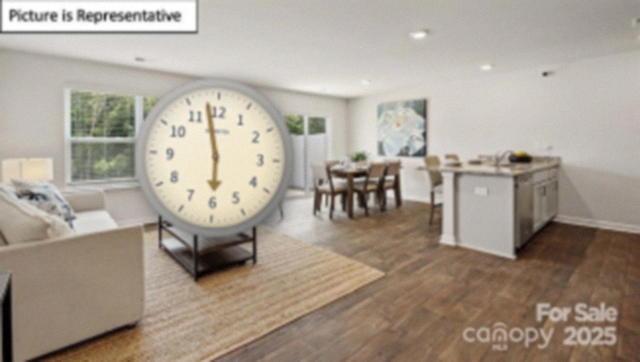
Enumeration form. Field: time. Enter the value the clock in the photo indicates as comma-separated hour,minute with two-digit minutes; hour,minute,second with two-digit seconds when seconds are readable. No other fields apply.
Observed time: 5,58
